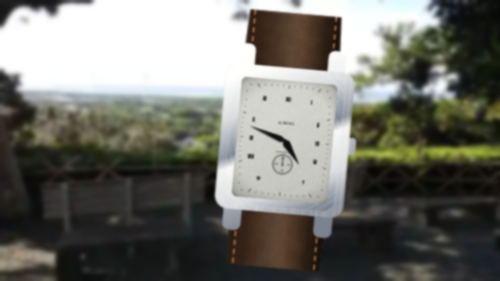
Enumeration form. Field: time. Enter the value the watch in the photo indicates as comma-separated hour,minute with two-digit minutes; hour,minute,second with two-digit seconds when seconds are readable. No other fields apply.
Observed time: 4,48
